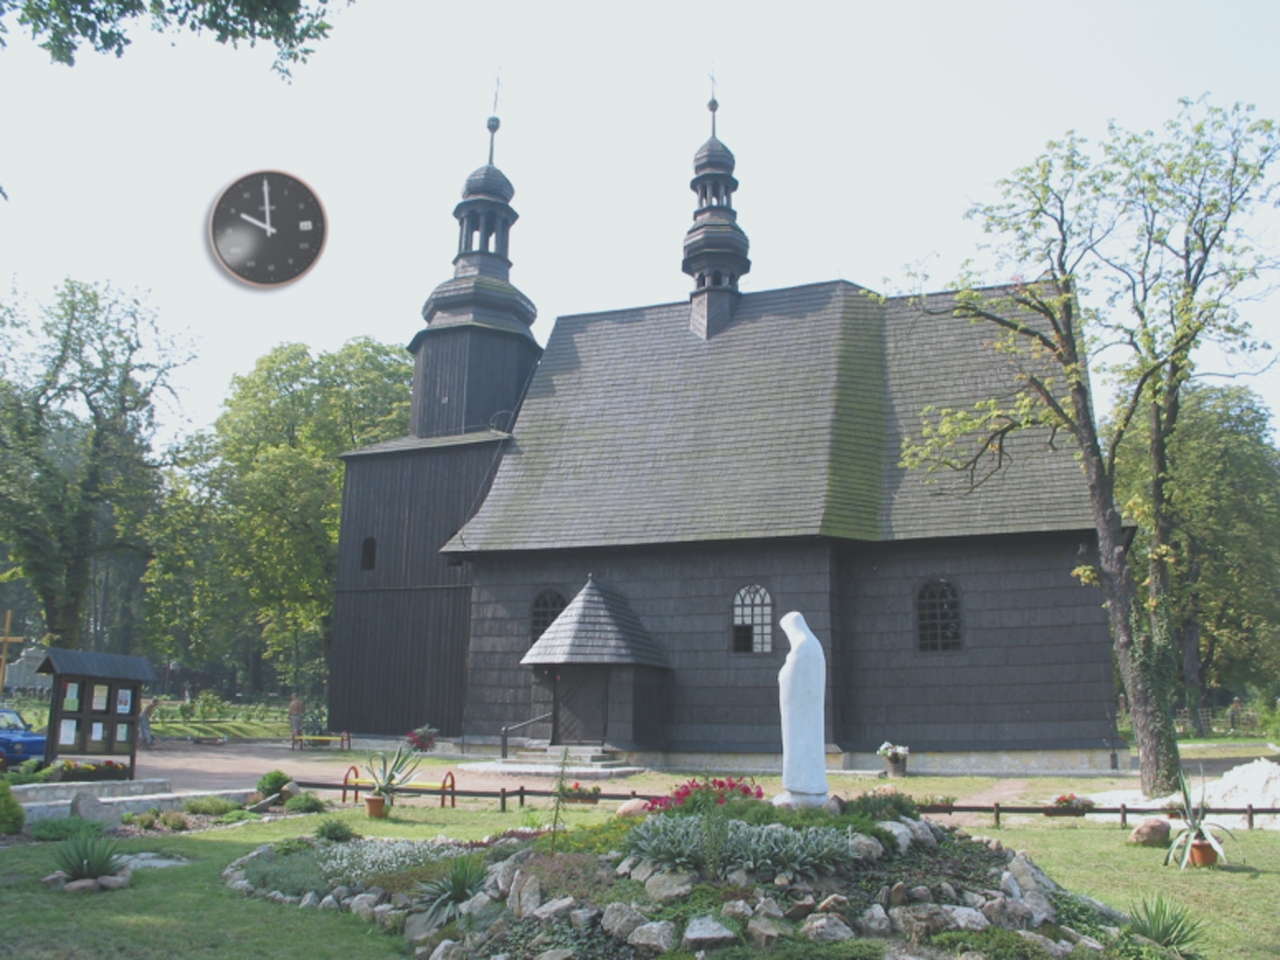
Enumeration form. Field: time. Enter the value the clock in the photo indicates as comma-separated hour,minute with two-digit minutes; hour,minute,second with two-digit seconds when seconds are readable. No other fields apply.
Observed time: 10,00
